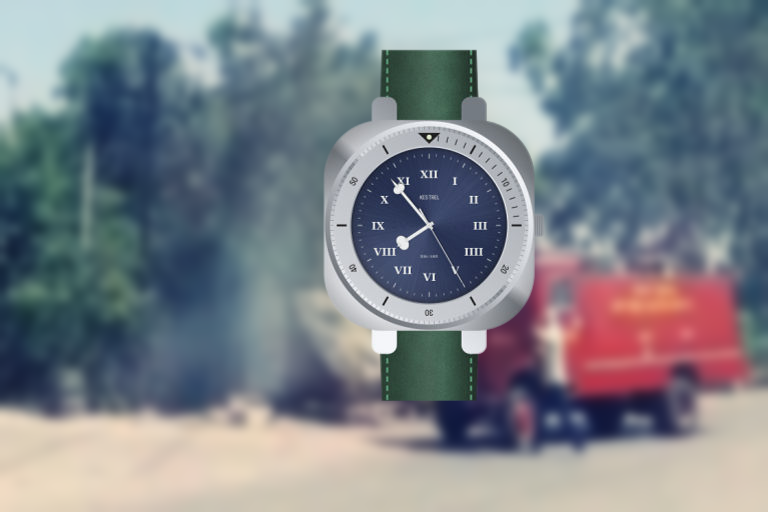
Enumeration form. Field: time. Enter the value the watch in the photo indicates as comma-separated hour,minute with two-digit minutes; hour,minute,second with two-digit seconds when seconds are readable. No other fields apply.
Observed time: 7,53,25
